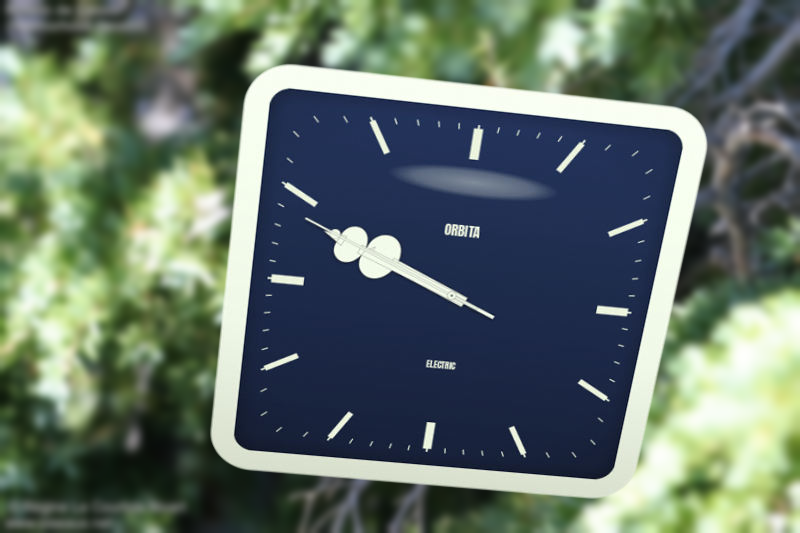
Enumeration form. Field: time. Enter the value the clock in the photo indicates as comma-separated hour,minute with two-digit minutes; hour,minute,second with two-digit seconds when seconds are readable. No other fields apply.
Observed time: 9,48,49
